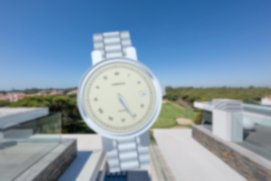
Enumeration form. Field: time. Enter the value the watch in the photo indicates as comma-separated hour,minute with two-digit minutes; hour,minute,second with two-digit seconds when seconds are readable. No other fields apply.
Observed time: 5,26
